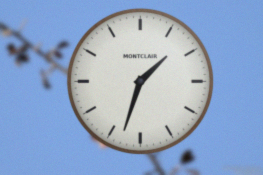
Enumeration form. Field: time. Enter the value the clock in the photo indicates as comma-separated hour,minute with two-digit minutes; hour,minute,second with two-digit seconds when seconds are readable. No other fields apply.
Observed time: 1,33
